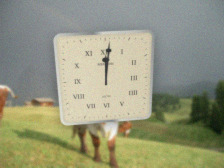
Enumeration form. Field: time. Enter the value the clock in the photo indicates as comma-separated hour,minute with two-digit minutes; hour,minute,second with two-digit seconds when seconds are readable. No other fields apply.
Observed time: 12,01
